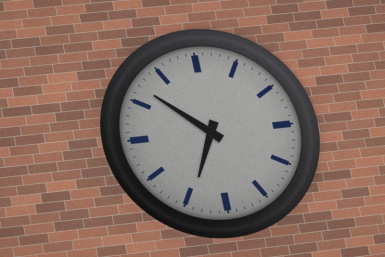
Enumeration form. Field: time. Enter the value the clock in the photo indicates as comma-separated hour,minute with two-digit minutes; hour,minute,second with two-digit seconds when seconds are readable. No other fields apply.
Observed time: 6,52
